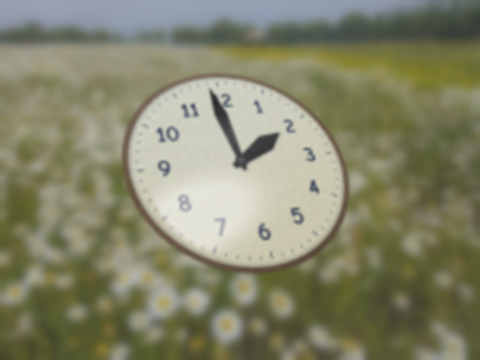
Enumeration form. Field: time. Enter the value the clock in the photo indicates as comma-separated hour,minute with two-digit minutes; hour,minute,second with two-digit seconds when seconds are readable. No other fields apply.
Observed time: 1,59
